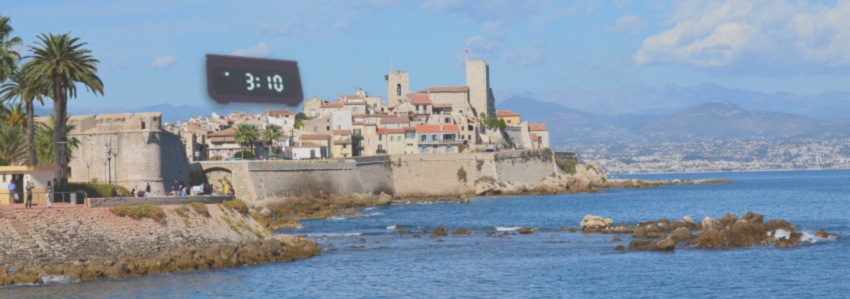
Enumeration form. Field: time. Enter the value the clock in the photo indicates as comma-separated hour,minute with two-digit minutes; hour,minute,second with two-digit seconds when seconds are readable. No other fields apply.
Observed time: 3,10
